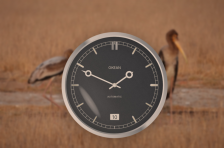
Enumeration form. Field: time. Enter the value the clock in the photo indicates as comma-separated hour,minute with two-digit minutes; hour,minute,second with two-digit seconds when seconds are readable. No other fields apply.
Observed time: 1,49
